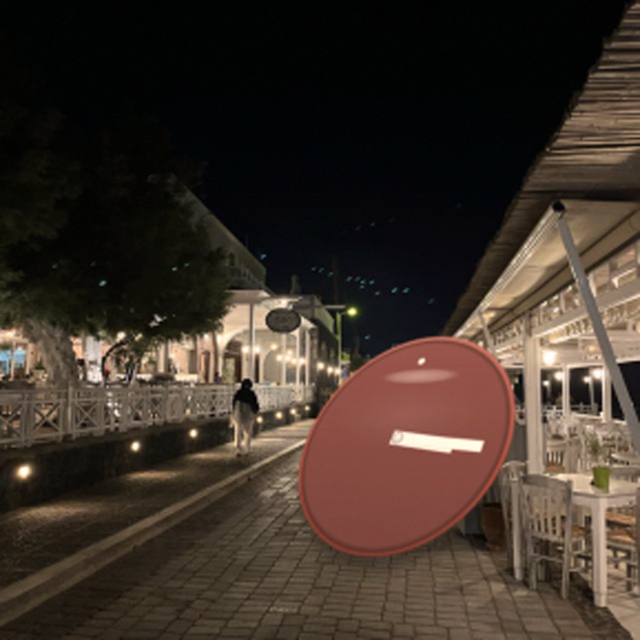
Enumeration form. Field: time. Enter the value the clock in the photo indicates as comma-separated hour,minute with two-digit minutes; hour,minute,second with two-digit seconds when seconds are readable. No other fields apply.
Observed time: 3,16
